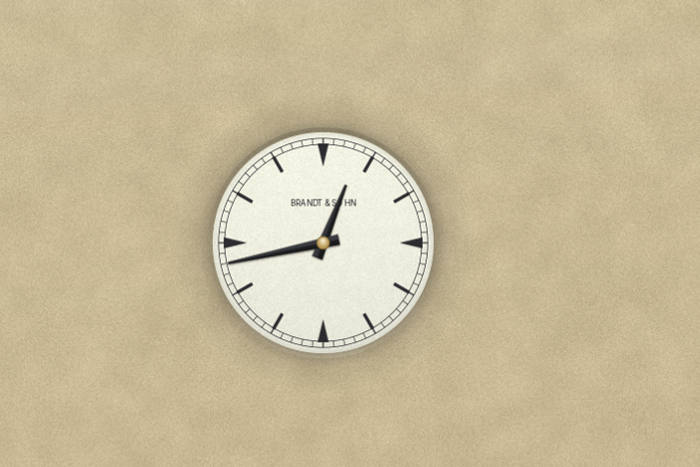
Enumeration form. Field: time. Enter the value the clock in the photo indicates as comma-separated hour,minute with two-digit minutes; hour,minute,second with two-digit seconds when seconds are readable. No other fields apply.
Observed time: 12,43
